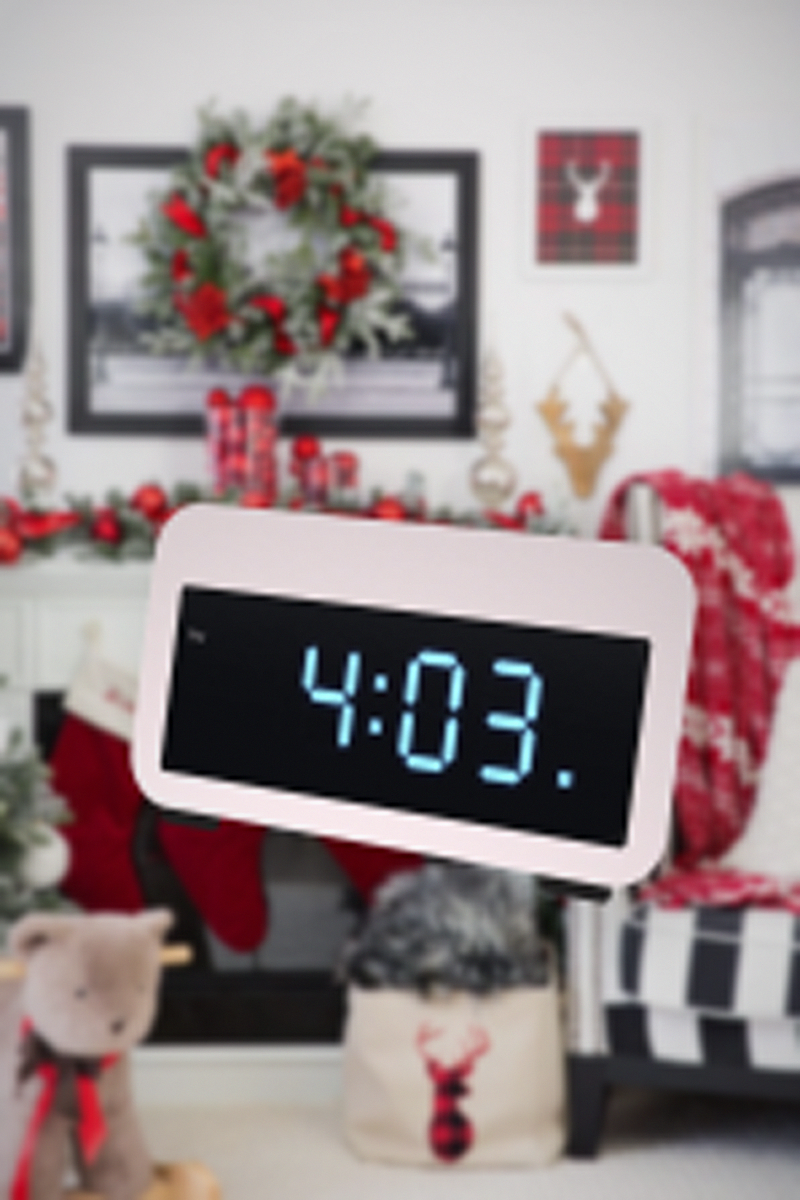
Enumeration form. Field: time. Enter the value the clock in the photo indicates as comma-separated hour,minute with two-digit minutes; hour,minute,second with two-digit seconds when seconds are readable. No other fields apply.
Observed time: 4,03
